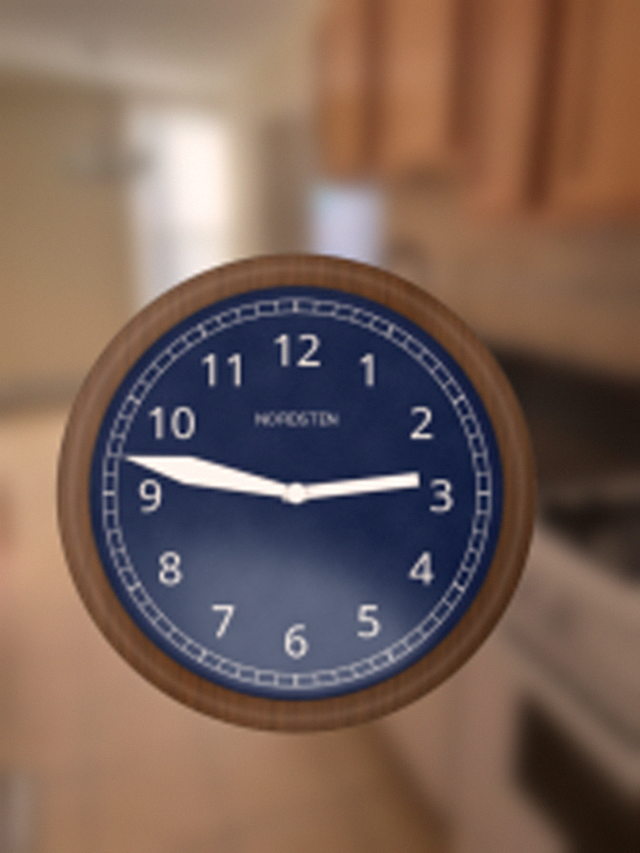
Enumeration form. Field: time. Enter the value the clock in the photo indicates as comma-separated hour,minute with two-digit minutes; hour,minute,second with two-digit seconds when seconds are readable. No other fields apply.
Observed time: 2,47
